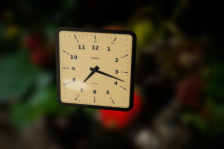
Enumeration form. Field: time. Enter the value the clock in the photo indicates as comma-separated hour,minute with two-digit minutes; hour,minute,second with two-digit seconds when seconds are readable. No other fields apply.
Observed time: 7,18
